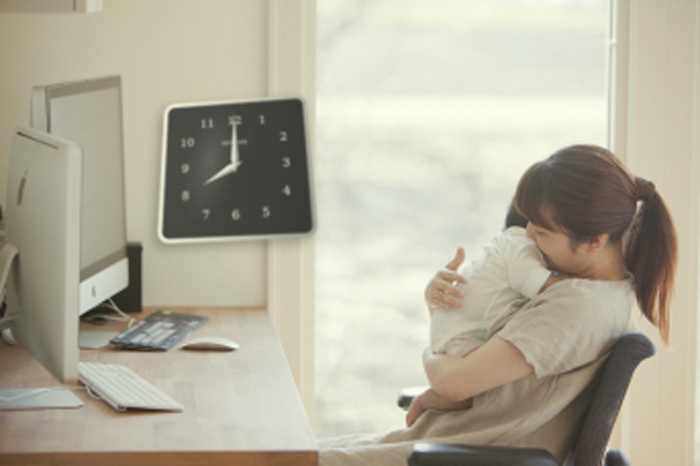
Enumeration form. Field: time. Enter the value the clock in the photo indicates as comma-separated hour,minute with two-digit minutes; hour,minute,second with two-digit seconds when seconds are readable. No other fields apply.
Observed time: 8,00
